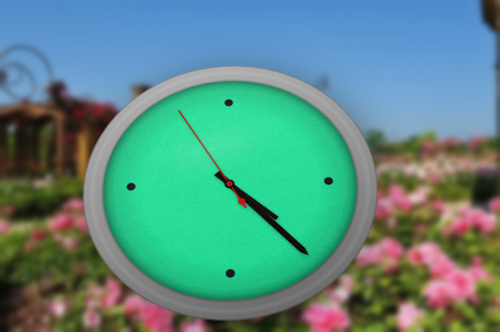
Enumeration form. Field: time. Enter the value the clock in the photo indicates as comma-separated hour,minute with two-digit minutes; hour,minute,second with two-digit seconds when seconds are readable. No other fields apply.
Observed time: 4,22,55
